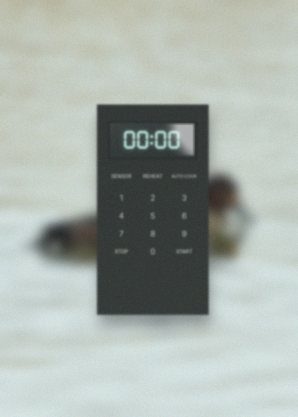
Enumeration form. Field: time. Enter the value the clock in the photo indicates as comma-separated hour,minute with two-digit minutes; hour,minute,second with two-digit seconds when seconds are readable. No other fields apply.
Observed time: 0,00
